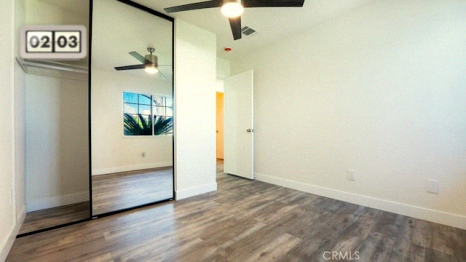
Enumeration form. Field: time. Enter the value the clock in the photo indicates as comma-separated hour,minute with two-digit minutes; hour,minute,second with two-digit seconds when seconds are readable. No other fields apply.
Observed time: 2,03
